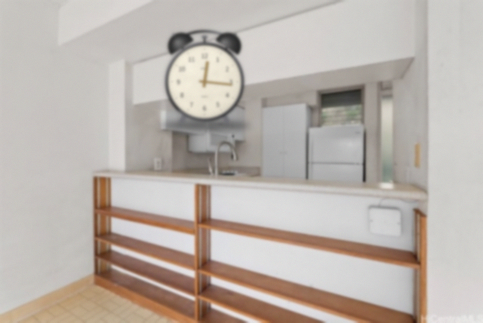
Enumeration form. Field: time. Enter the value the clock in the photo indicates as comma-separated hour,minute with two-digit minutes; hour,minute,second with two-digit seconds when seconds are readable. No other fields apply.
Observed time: 12,16
